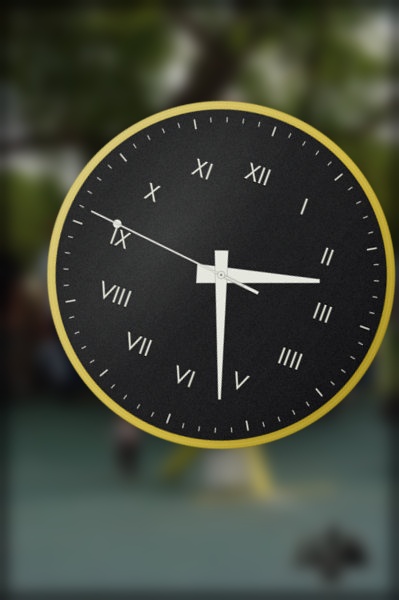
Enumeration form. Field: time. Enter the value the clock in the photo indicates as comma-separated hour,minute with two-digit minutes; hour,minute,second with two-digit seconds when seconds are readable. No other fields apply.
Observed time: 2,26,46
